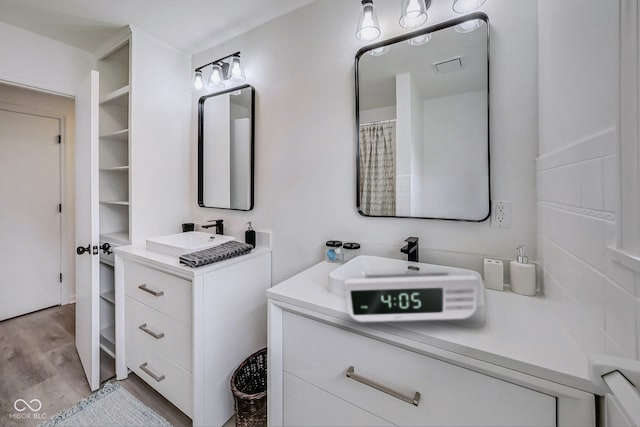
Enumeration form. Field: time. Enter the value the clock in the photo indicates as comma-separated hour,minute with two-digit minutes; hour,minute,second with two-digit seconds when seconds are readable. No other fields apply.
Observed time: 4,05
